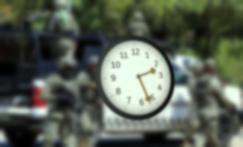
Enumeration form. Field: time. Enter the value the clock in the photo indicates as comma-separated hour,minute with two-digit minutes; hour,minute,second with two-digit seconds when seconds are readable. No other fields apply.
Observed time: 2,27
